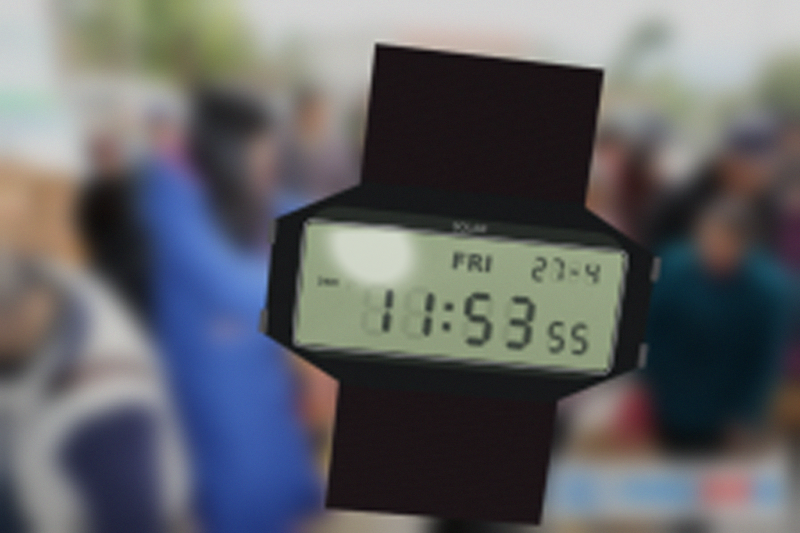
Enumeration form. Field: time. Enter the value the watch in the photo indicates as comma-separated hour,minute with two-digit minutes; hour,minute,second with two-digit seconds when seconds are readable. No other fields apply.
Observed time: 11,53,55
